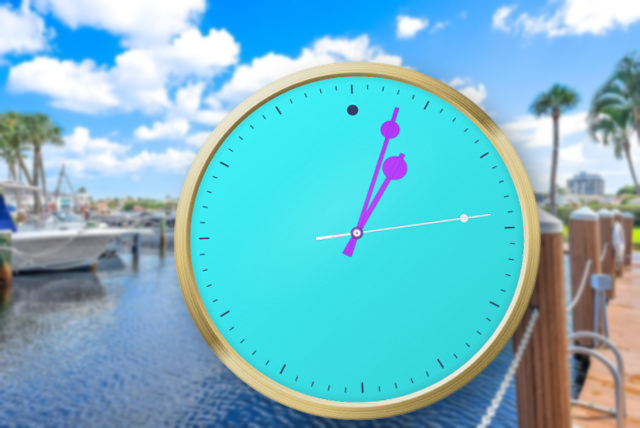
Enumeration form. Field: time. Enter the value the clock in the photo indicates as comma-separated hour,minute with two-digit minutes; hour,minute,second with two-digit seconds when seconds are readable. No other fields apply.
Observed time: 1,03,14
